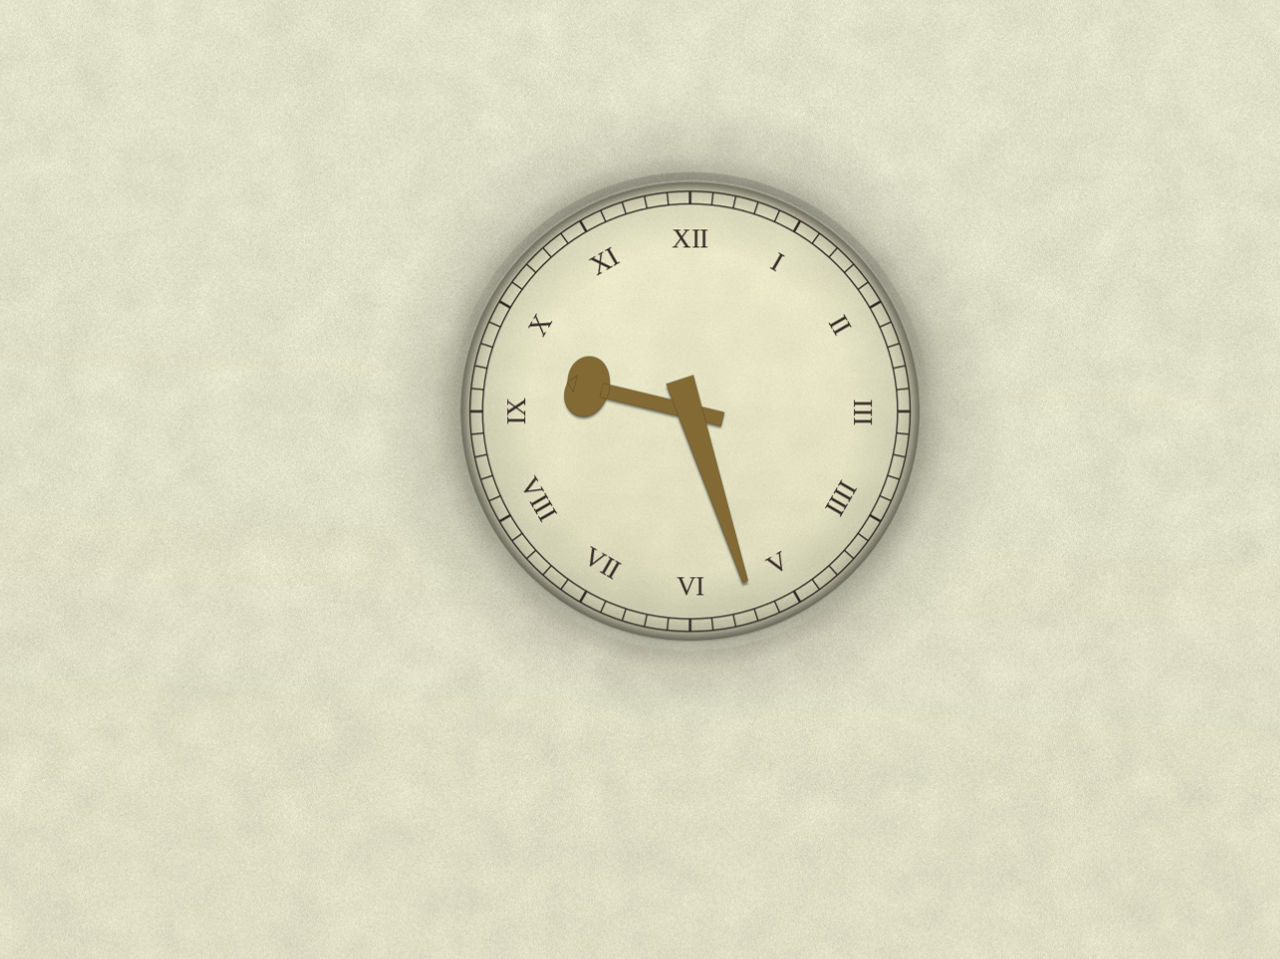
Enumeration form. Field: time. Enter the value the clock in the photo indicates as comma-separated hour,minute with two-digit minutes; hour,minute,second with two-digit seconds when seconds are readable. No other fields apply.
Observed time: 9,27
